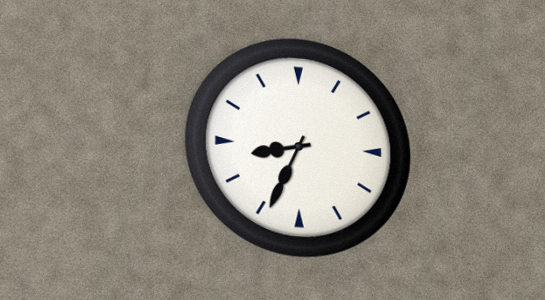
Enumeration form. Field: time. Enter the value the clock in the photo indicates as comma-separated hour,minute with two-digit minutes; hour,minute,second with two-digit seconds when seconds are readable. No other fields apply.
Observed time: 8,34
